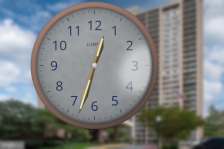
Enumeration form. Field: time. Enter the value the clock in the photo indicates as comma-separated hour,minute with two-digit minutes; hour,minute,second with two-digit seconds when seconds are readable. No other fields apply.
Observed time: 12,33
